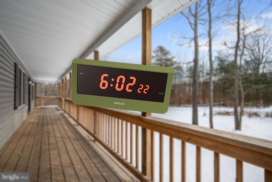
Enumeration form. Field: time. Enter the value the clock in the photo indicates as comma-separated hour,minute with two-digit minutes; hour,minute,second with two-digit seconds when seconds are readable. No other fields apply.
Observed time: 6,02,22
